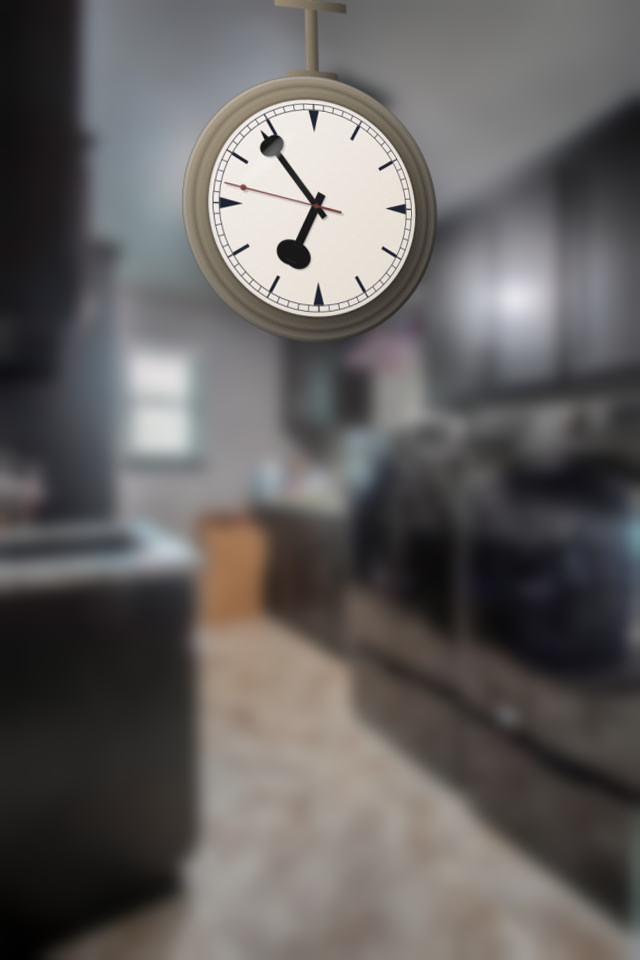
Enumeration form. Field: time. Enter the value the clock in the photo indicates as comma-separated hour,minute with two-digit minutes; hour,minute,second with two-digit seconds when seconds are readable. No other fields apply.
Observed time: 6,53,47
